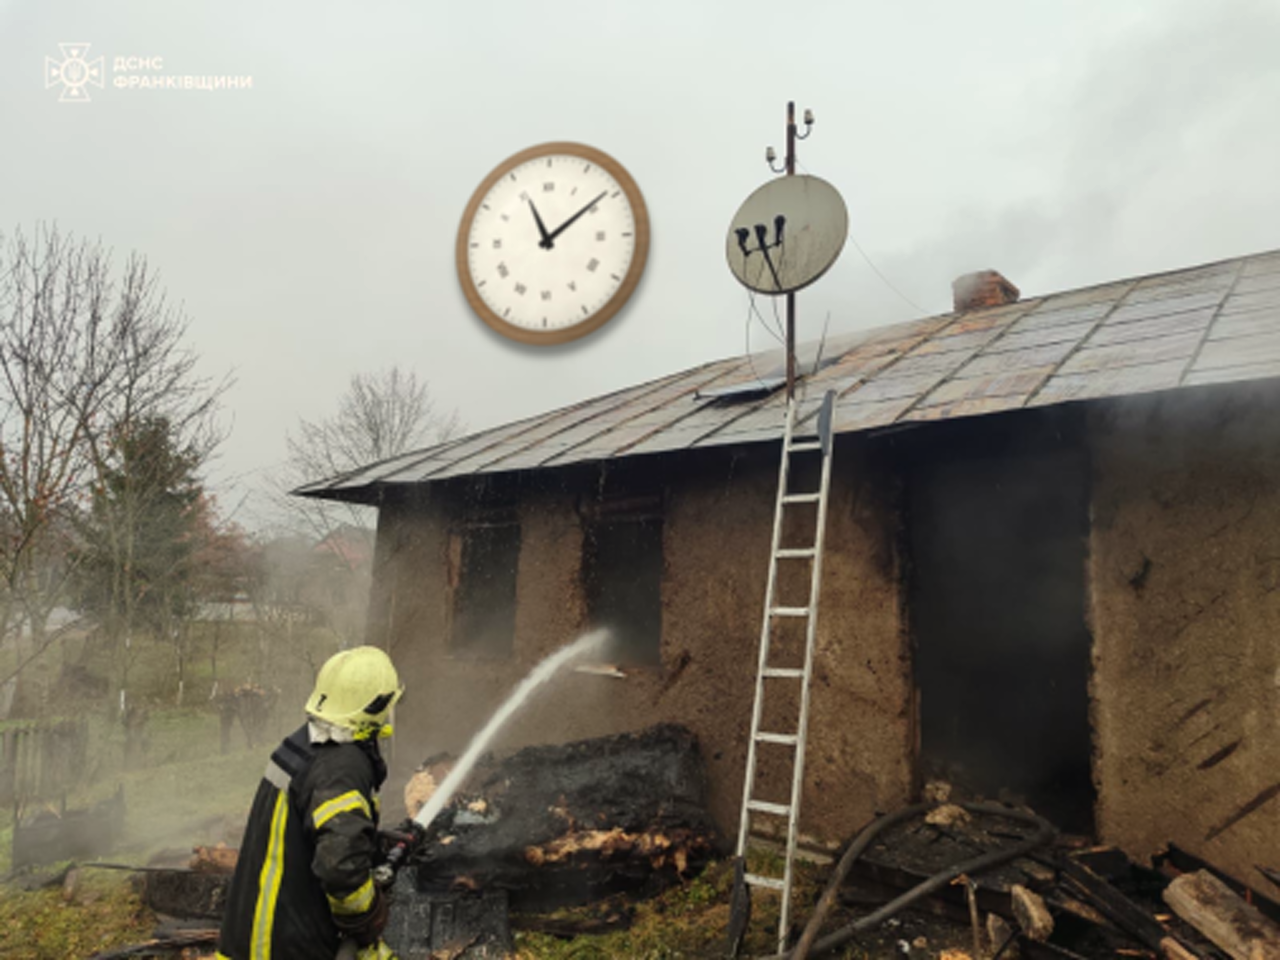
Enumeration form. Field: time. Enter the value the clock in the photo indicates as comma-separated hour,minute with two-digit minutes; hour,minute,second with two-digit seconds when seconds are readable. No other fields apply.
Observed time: 11,09
